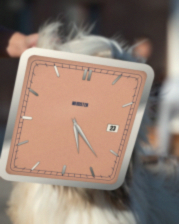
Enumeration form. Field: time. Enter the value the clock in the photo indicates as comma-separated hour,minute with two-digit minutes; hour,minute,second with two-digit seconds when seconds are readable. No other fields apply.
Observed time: 5,23
